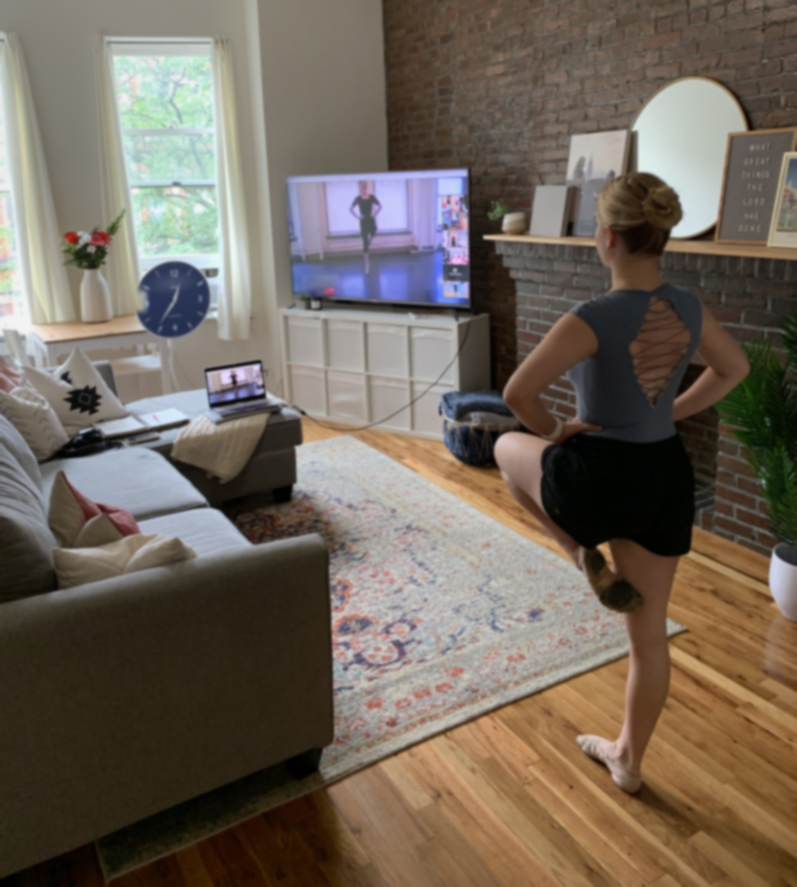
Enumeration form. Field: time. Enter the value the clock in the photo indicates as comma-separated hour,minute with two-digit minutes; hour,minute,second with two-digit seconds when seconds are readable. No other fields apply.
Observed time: 12,36
